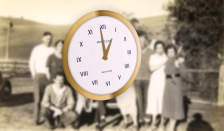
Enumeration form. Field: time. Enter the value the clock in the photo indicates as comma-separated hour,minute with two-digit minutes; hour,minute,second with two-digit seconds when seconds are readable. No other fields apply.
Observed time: 12,59
